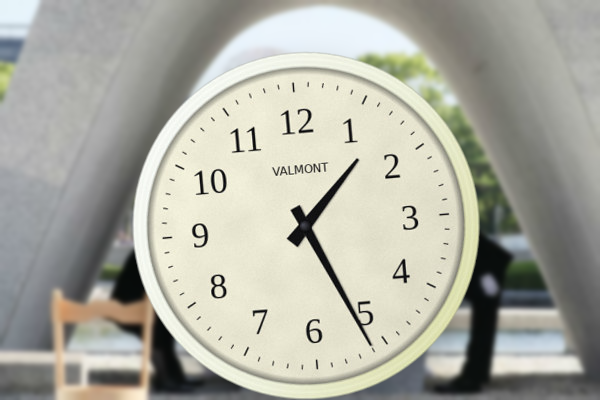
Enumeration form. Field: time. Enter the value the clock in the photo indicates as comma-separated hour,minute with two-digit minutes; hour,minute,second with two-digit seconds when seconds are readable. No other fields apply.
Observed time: 1,26
